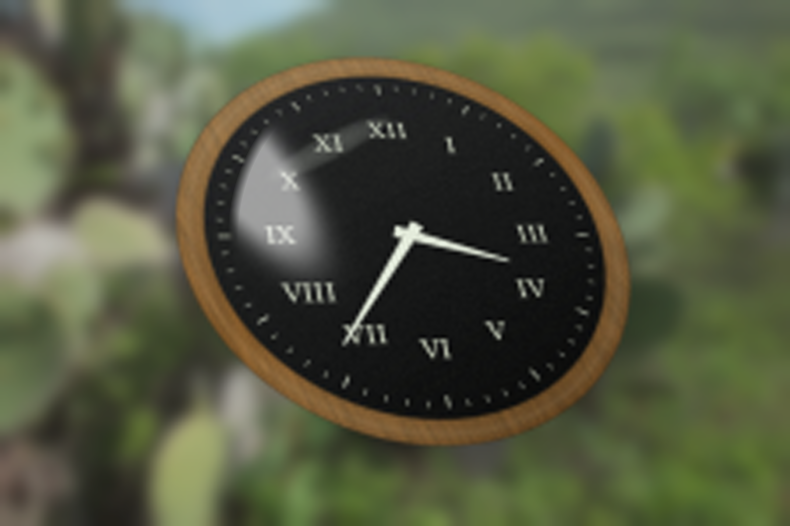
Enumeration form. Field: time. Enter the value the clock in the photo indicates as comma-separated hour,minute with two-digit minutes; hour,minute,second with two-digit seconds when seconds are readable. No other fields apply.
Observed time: 3,36
